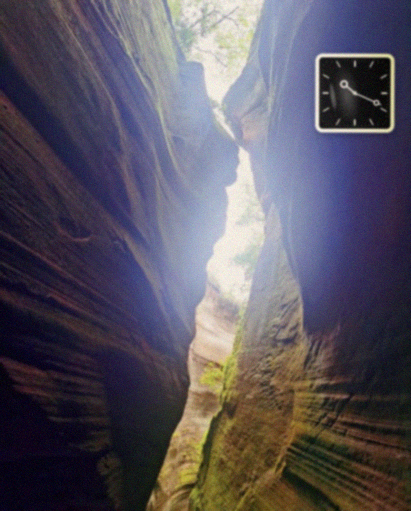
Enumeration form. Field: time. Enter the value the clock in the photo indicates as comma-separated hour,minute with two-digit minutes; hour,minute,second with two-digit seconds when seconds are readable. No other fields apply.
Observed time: 10,19
